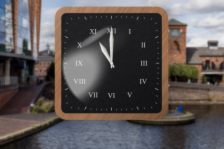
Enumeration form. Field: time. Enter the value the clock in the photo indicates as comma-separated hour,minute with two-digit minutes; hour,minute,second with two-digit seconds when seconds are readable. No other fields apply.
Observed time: 11,00
